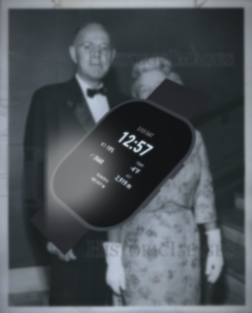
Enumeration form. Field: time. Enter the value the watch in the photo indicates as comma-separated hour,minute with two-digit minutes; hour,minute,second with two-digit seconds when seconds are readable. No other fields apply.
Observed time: 12,57
